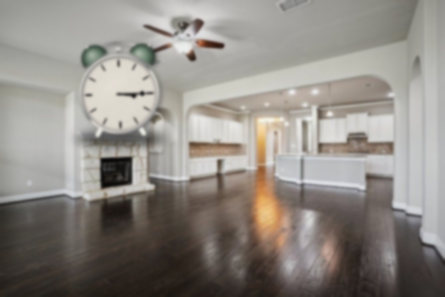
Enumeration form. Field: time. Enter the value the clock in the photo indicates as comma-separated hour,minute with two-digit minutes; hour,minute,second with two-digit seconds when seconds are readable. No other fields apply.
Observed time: 3,15
